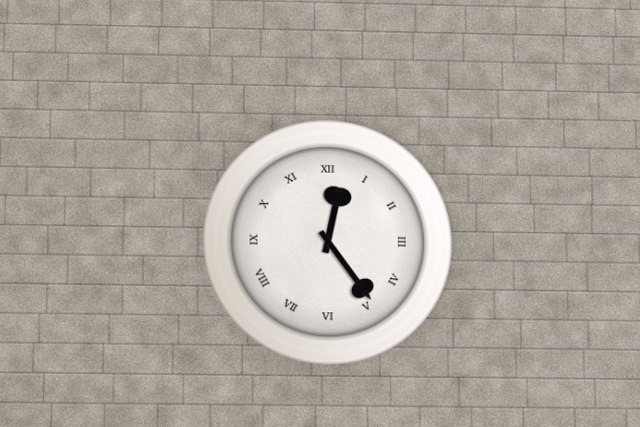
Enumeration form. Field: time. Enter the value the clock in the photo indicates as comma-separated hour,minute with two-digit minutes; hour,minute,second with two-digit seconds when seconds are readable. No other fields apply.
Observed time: 12,24
